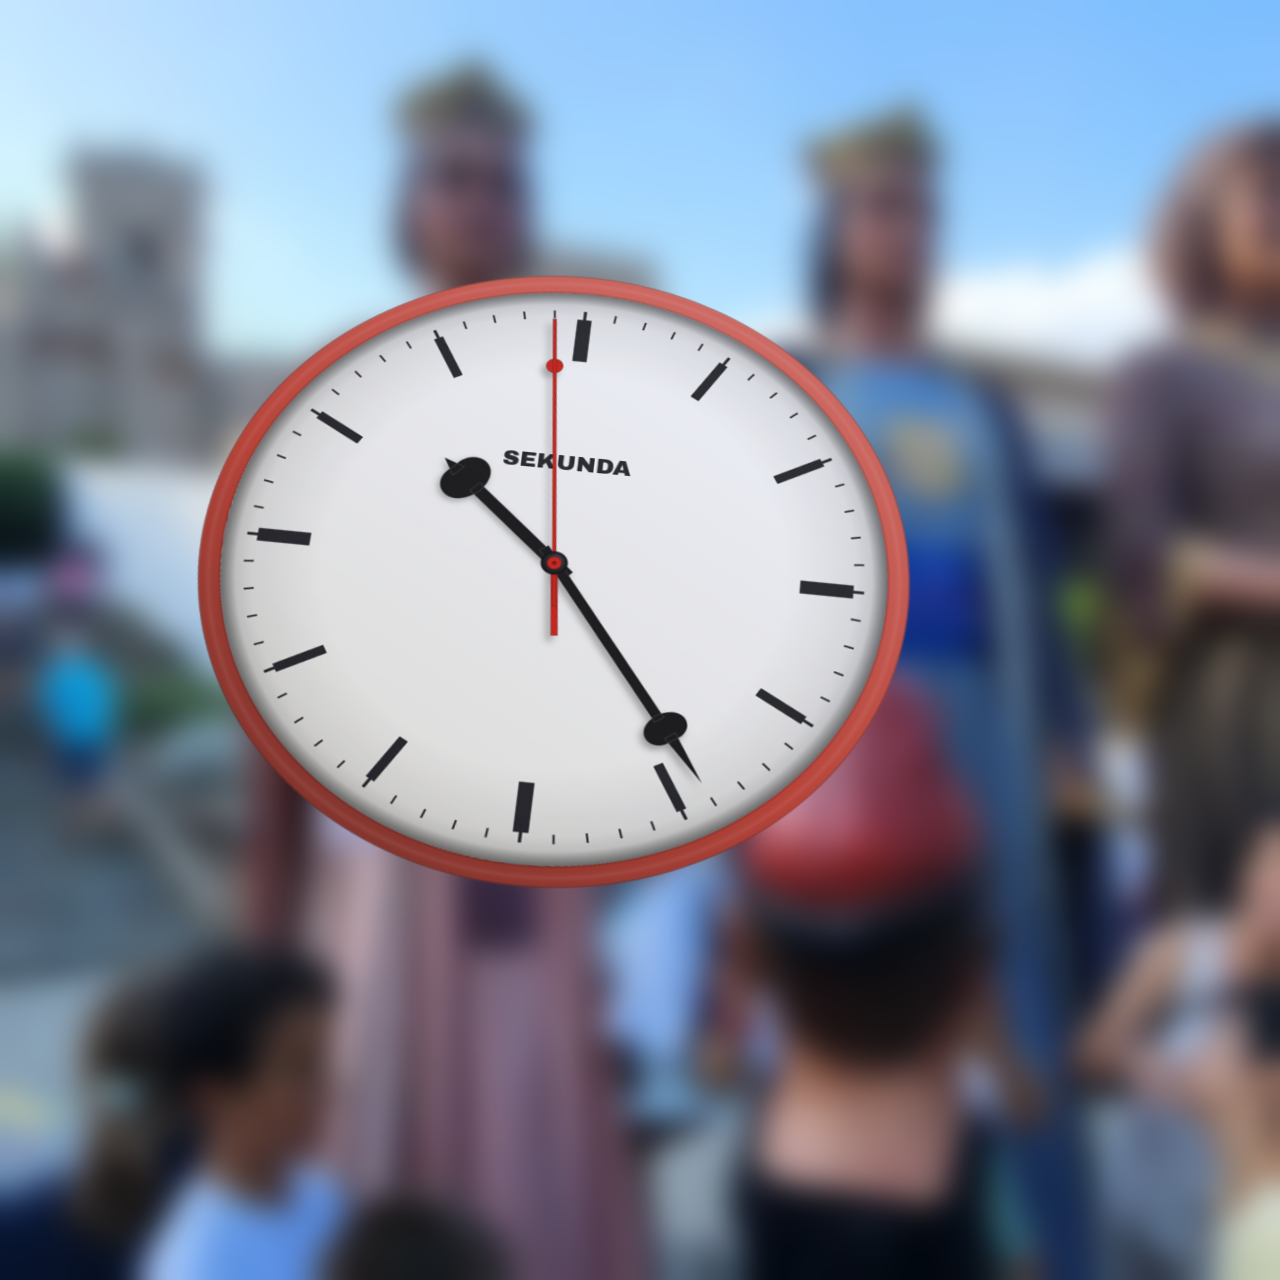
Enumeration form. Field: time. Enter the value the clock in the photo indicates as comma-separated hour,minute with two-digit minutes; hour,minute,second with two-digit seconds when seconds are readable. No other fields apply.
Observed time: 10,23,59
